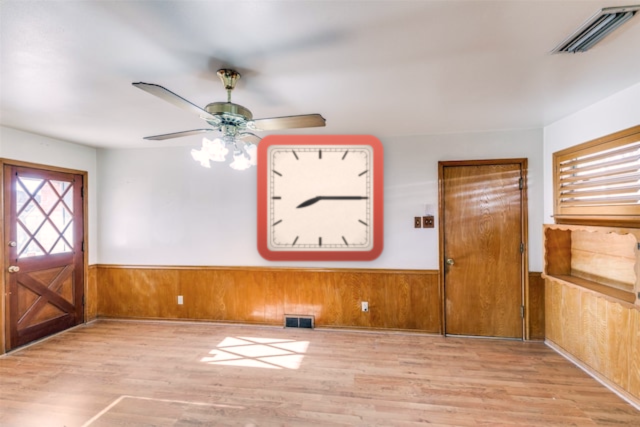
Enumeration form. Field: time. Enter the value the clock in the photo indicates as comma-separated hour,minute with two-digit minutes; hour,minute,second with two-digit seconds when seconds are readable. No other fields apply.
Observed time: 8,15
